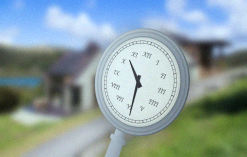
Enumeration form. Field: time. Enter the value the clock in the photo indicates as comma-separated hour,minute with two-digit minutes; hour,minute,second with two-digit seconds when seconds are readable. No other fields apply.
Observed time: 10,29
